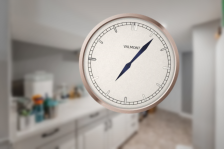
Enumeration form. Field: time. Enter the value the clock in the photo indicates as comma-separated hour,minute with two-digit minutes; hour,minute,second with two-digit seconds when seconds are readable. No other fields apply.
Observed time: 7,06
